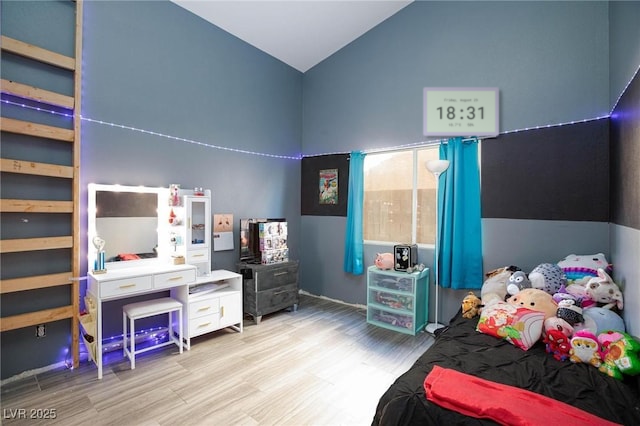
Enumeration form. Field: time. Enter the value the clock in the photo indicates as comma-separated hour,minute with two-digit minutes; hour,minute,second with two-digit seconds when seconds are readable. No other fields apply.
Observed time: 18,31
